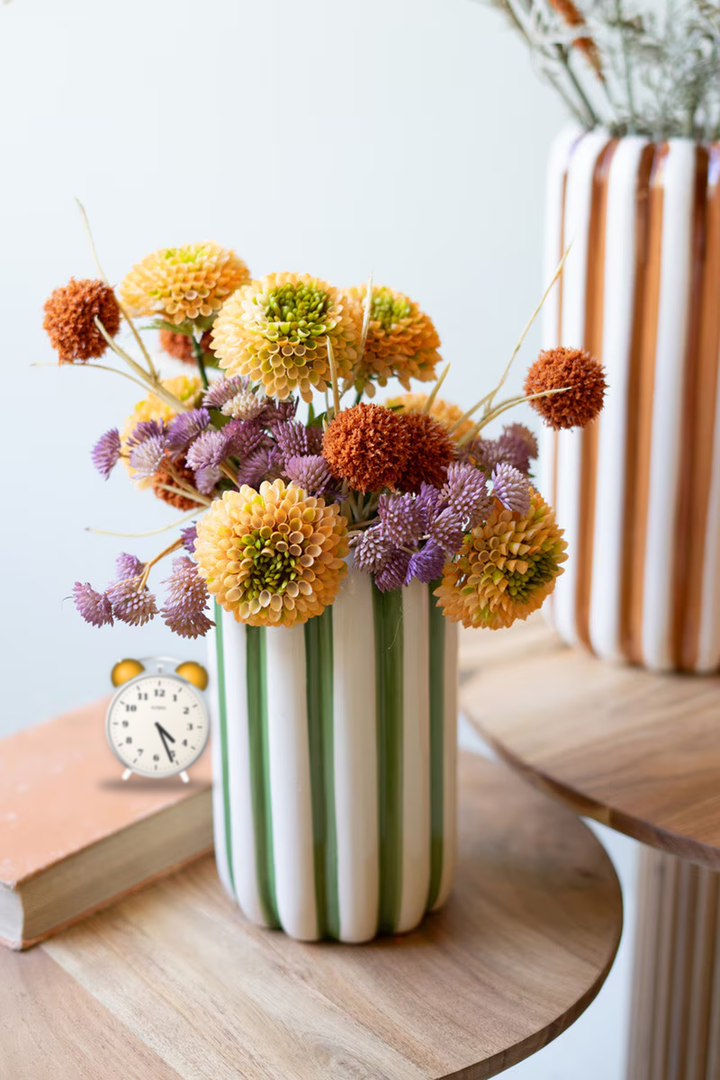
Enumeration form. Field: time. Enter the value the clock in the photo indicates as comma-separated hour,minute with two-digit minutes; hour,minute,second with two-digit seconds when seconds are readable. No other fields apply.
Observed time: 4,26
